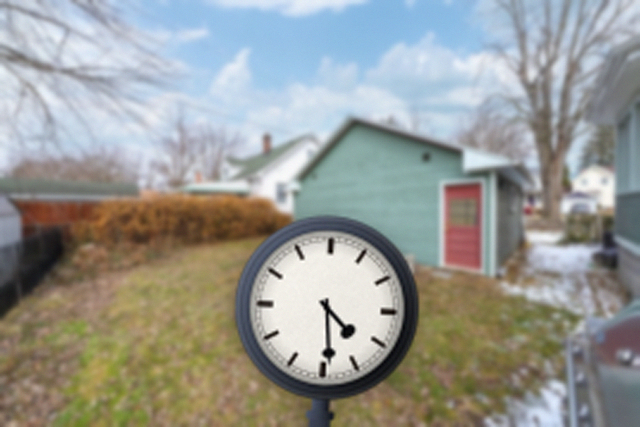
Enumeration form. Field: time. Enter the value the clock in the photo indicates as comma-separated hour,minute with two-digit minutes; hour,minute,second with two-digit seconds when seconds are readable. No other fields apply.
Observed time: 4,29
